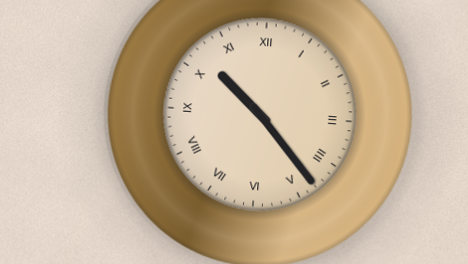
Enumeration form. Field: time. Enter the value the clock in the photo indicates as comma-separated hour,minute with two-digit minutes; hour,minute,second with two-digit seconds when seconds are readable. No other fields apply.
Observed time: 10,23
